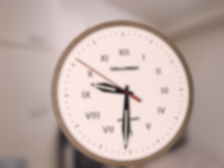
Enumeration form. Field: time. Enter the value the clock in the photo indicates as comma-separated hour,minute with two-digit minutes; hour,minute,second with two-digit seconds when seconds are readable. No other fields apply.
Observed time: 9,30,51
